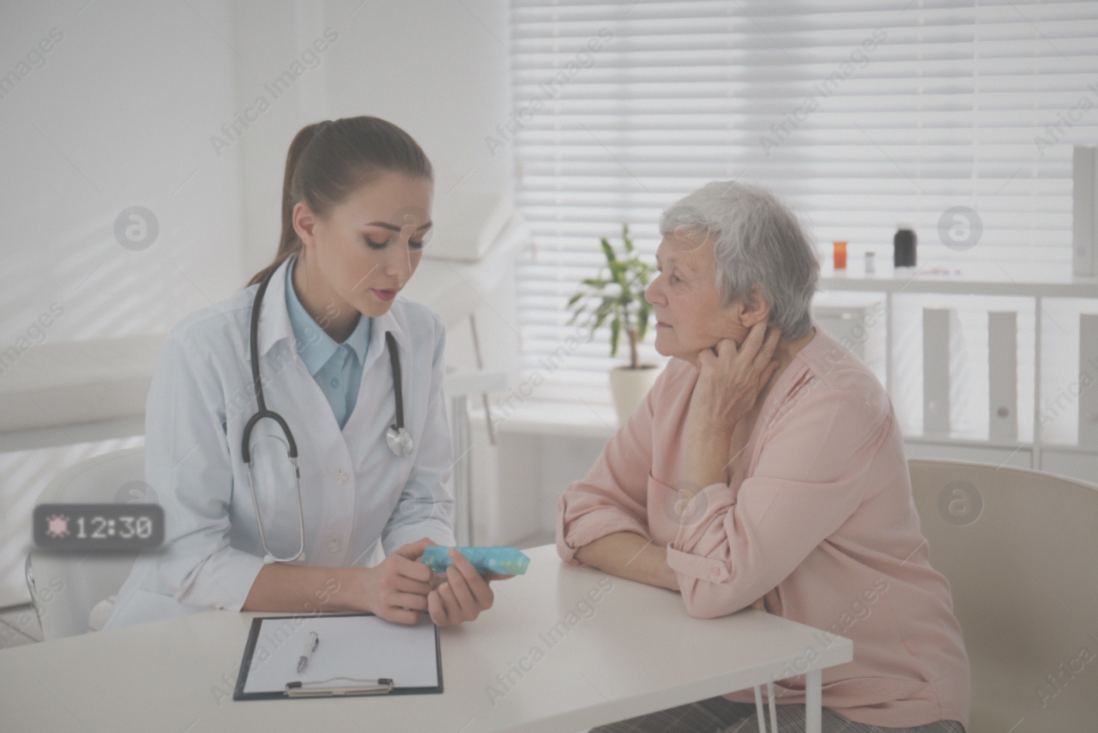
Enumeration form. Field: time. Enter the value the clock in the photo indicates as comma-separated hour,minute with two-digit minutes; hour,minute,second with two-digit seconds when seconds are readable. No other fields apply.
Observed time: 12,30
